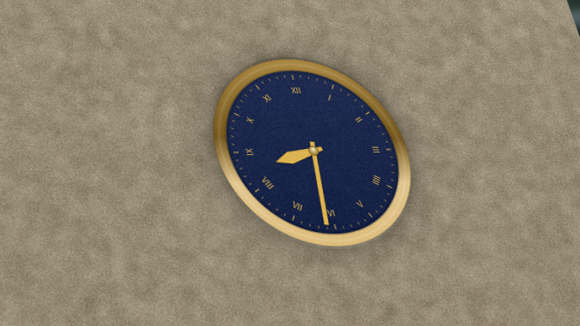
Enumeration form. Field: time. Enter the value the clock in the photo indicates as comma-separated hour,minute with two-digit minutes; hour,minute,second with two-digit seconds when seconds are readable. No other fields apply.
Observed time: 8,31
